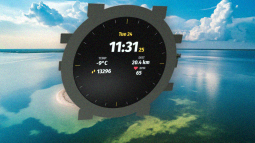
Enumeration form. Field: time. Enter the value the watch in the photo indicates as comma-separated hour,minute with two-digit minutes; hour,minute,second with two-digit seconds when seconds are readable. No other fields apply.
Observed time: 11,31
